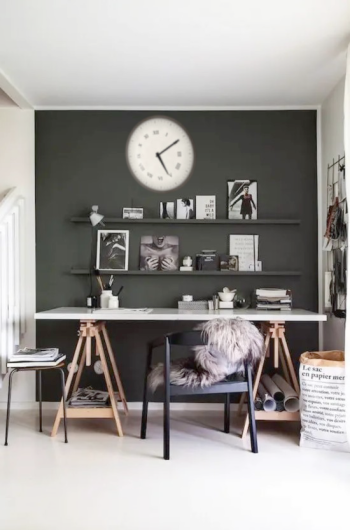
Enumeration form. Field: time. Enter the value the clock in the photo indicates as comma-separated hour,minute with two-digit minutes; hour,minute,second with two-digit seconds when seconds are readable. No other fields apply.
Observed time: 5,10
